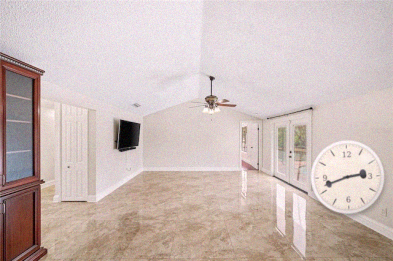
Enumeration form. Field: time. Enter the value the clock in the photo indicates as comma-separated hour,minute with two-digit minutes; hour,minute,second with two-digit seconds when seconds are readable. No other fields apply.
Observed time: 2,42
